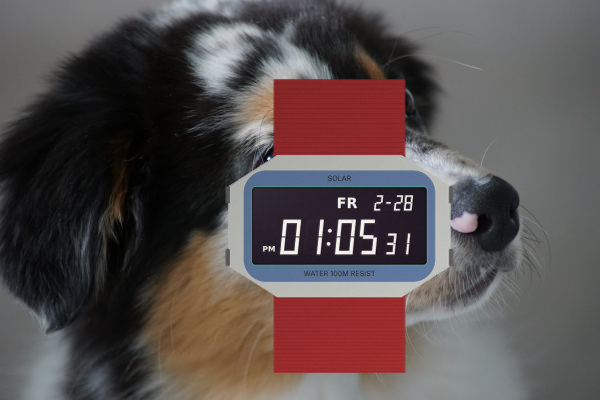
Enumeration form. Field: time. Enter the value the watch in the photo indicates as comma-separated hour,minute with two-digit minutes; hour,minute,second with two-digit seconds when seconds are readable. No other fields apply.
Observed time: 1,05,31
